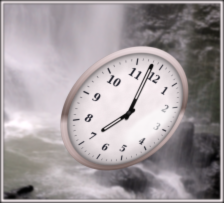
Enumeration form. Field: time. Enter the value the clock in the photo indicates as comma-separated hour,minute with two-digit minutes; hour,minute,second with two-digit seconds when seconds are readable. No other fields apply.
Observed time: 6,58
